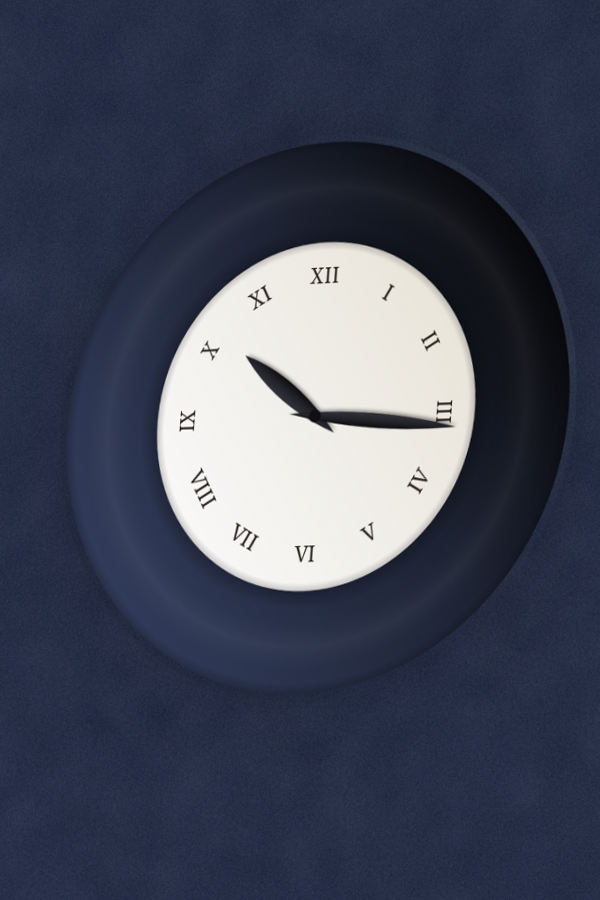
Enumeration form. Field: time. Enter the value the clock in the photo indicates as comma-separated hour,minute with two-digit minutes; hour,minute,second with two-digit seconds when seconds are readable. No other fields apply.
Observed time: 10,16
